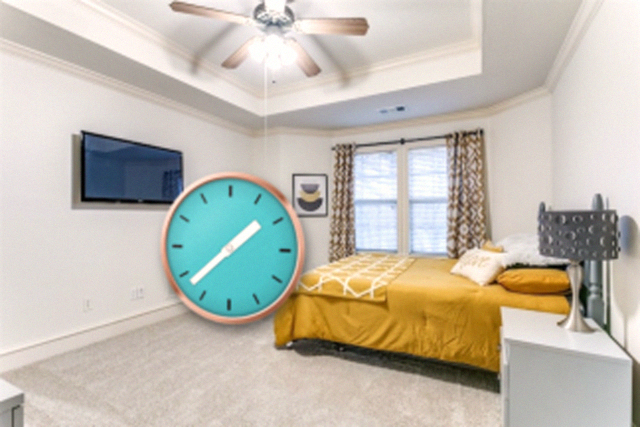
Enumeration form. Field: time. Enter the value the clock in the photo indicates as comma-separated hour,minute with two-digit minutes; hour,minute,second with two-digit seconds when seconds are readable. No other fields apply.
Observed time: 1,38
